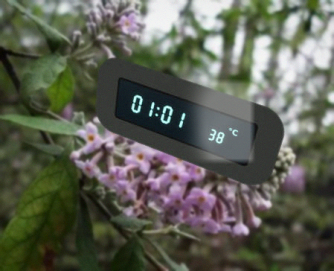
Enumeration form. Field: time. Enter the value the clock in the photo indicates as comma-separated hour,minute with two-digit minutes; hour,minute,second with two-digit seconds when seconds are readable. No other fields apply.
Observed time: 1,01
